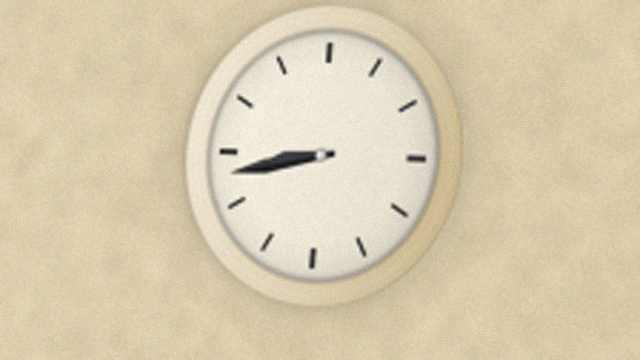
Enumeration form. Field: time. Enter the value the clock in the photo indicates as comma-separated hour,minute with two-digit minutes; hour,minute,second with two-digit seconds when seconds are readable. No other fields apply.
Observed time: 8,43
